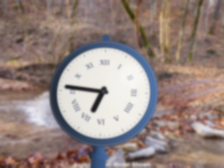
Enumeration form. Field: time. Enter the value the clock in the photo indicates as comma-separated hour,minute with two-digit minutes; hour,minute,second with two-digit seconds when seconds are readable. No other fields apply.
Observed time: 6,46
